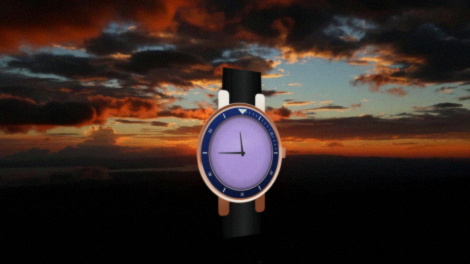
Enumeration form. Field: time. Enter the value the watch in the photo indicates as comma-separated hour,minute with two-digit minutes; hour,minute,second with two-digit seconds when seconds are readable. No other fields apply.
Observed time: 11,45
